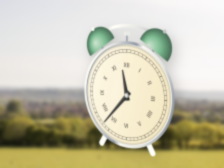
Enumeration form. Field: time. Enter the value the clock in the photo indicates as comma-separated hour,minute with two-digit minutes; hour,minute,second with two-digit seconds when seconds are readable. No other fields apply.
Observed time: 11,37
